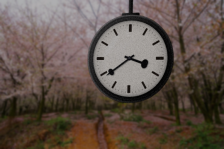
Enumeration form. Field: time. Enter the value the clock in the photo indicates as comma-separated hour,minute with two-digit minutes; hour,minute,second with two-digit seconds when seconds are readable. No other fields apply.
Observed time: 3,39
